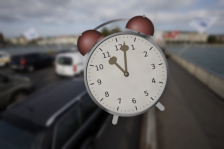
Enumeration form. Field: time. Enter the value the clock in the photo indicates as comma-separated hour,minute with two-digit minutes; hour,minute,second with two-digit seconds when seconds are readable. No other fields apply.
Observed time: 11,02
